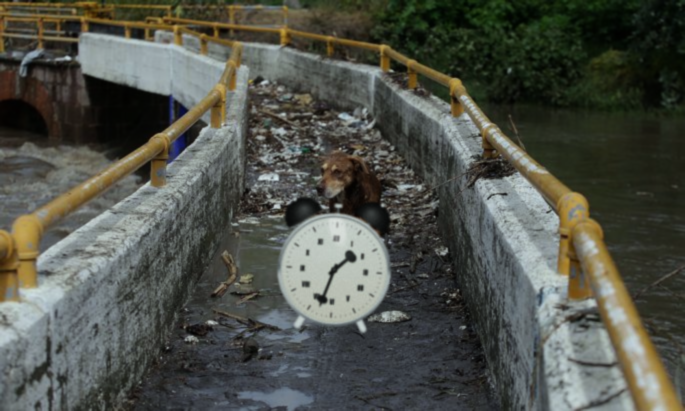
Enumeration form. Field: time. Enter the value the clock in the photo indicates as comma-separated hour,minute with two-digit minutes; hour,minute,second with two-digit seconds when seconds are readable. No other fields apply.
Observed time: 1,33
